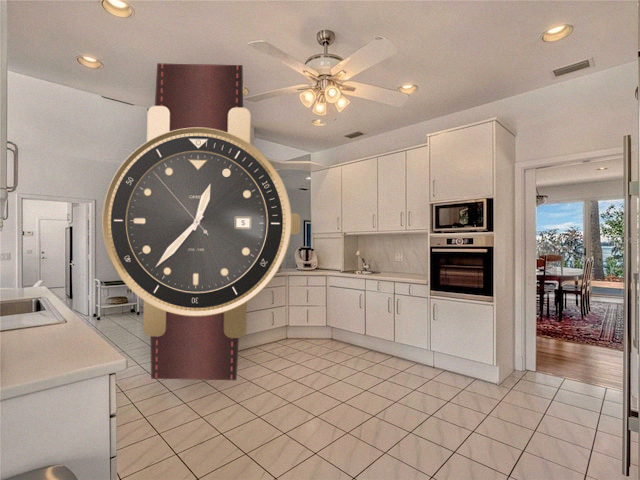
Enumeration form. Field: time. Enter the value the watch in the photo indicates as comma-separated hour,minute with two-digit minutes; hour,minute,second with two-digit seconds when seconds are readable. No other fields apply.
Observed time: 12,36,53
